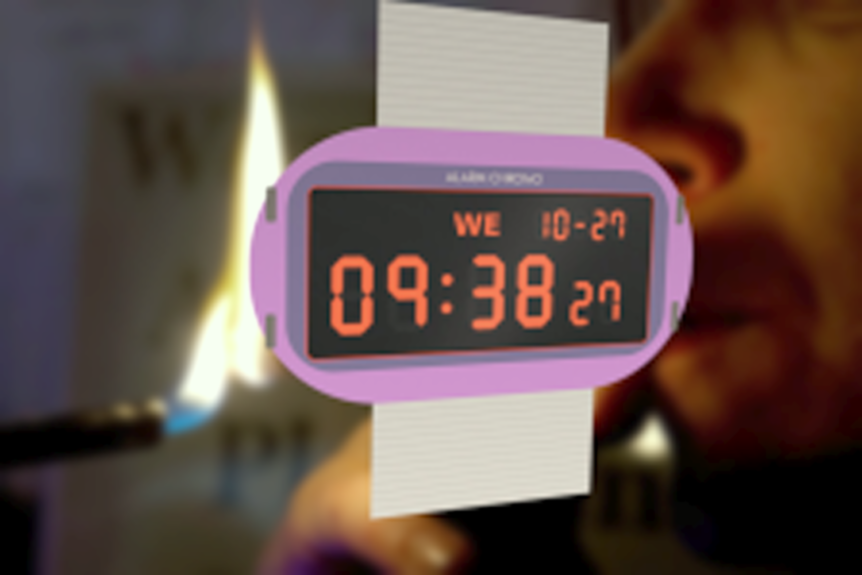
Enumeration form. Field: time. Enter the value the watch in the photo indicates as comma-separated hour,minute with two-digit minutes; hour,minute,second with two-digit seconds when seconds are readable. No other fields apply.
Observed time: 9,38,27
